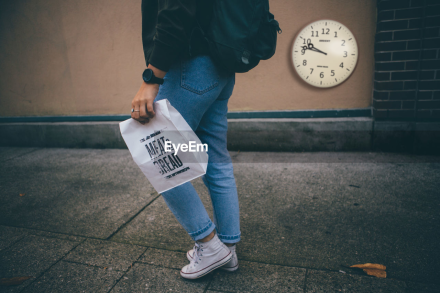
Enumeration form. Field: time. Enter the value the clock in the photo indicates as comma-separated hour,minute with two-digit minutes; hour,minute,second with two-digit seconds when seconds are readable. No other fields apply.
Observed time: 9,47
